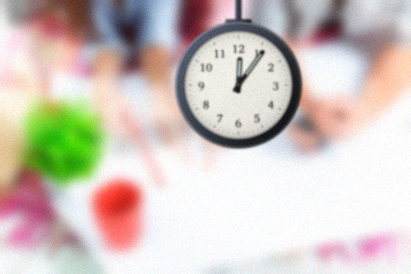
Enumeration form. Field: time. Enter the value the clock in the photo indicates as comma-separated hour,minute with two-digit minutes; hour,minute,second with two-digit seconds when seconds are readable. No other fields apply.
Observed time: 12,06
